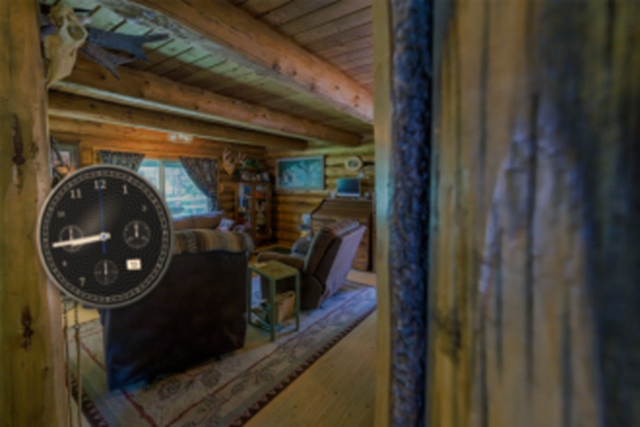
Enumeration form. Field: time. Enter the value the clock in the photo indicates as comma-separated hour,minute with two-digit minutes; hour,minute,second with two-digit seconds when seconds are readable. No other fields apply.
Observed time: 8,44
